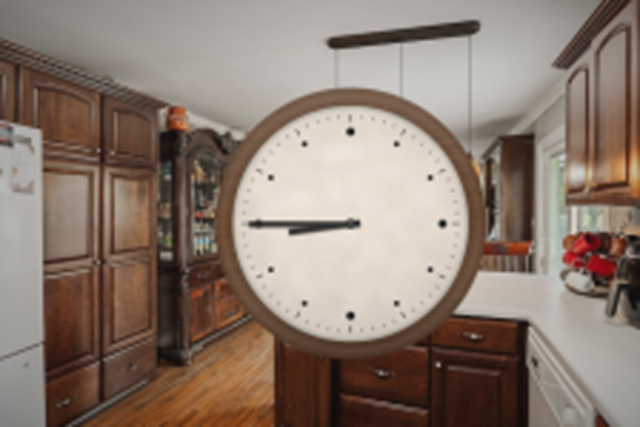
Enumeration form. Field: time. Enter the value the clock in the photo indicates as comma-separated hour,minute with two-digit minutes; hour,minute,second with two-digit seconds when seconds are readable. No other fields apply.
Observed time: 8,45
